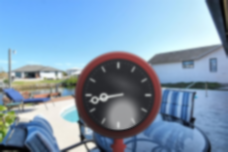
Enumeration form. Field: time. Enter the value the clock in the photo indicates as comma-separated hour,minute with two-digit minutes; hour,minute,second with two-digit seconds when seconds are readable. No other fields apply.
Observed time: 8,43
